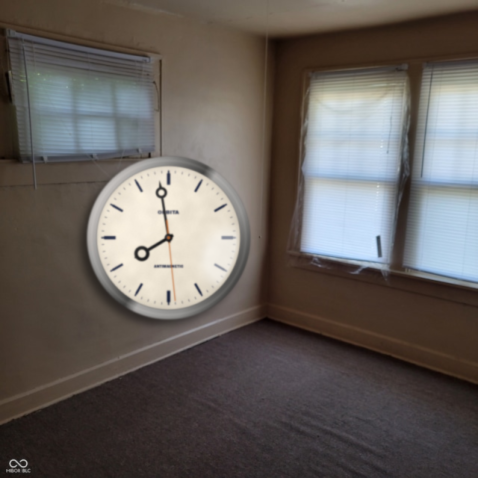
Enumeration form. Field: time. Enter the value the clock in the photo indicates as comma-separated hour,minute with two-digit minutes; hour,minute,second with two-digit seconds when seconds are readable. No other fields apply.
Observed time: 7,58,29
